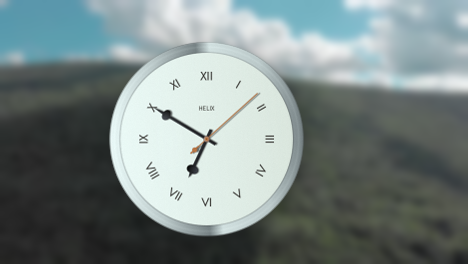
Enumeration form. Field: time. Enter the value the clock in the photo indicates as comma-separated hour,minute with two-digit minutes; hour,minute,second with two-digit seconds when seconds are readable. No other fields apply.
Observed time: 6,50,08
